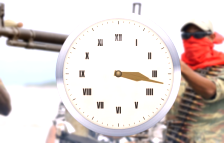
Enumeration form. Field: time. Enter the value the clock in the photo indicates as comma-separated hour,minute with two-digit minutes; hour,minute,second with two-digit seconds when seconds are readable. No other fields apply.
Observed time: 3,17
